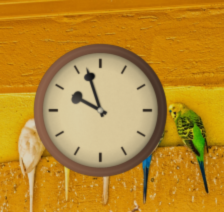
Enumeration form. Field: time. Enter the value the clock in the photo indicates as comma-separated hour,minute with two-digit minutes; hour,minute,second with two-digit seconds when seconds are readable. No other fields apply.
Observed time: 9,57
